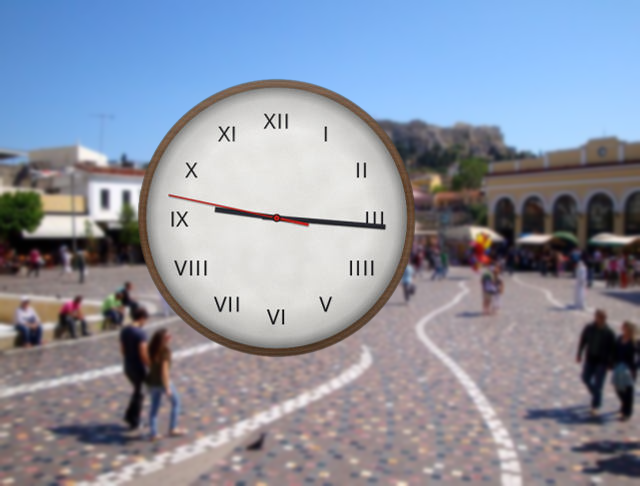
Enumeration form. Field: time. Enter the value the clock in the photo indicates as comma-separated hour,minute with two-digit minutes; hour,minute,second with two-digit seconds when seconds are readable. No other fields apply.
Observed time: 9,15,47
